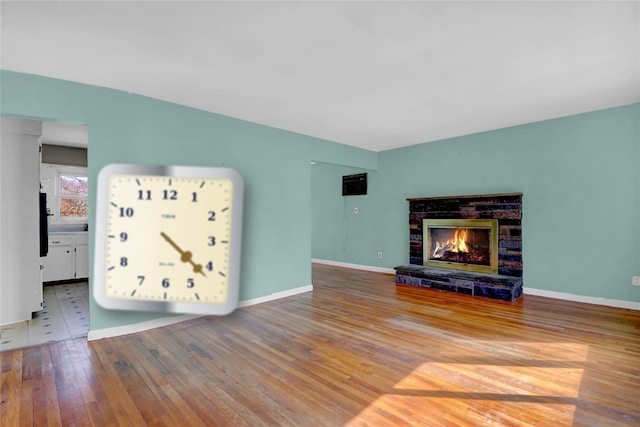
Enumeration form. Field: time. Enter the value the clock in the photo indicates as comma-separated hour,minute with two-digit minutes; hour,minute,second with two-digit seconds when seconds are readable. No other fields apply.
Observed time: 4,22
